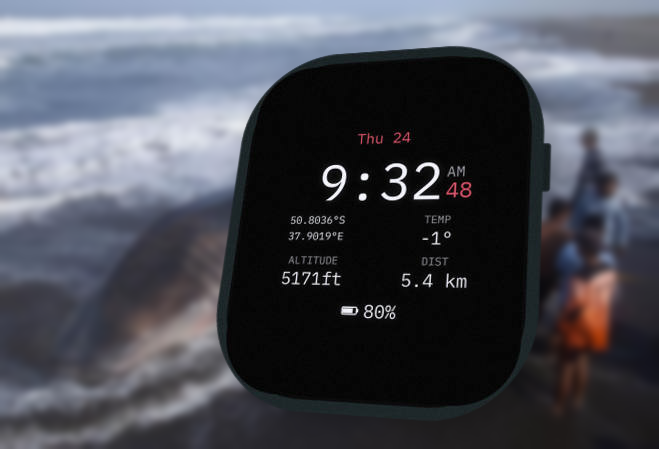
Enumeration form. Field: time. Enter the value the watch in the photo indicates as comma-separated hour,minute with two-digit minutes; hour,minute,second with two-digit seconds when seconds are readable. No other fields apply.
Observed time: 9,32,48
